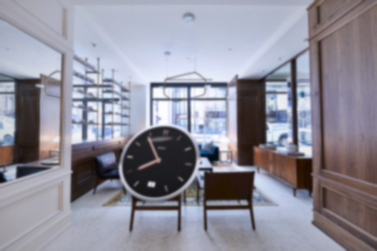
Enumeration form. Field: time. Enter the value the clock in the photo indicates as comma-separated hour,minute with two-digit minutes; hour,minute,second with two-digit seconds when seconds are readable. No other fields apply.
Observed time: 7,54
